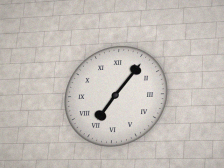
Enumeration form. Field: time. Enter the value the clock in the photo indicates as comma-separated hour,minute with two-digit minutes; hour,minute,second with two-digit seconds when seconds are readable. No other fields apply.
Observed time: 7,06
